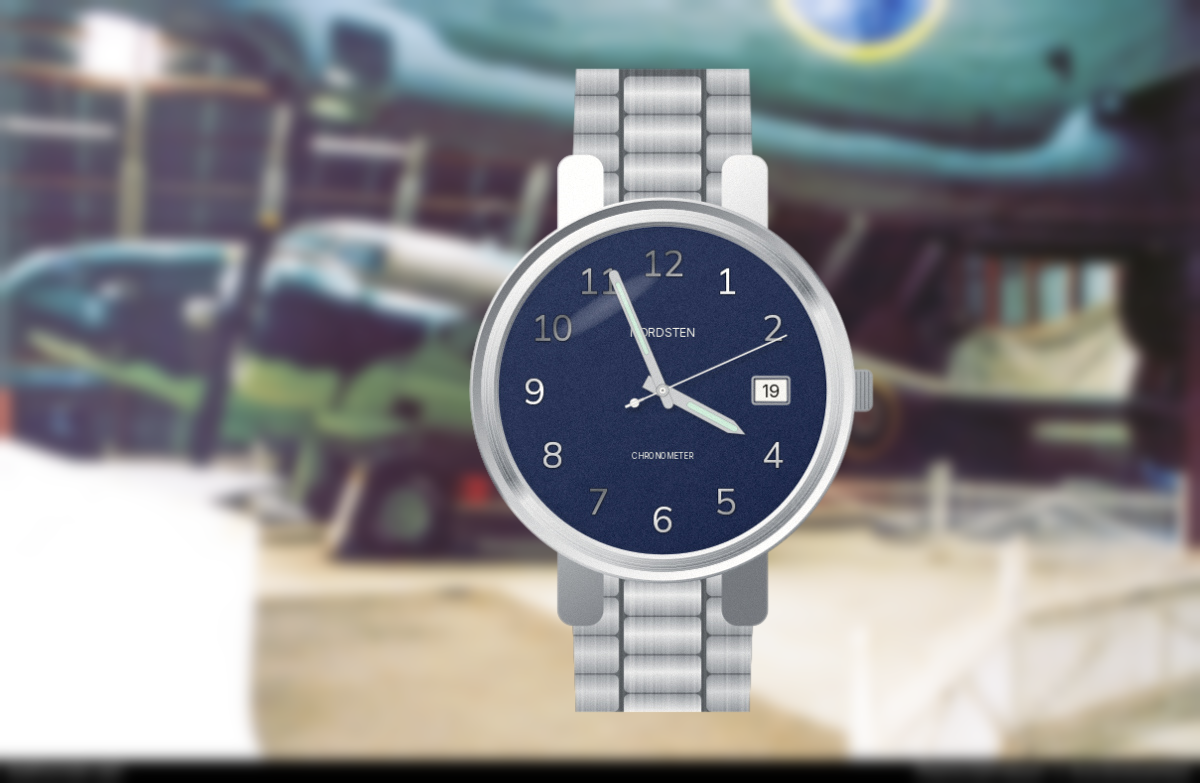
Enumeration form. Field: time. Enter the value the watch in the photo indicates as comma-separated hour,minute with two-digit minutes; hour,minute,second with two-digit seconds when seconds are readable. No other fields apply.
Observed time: 3,56,11
